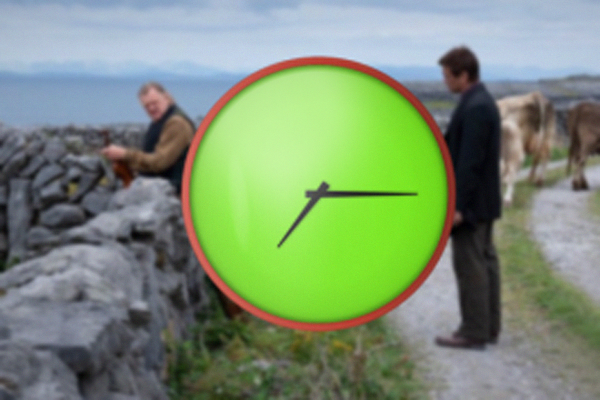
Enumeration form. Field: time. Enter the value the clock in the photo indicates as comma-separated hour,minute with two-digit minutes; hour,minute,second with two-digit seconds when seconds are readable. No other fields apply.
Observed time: 7,15
